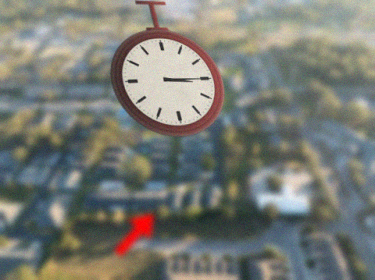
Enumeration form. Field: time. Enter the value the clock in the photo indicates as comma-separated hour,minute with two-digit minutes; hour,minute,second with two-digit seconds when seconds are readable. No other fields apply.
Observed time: 3,15
